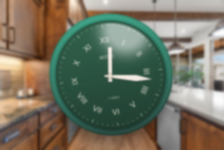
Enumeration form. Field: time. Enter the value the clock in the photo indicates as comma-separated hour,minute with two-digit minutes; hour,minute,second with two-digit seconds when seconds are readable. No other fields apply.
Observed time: 12,17
